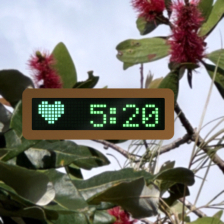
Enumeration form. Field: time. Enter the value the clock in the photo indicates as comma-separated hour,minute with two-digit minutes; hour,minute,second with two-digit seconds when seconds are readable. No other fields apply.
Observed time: 5,20
